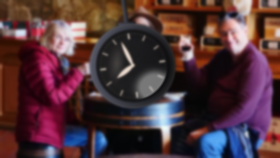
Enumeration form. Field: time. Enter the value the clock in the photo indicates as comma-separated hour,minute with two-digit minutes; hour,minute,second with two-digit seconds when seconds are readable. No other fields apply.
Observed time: 7,57
